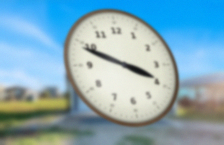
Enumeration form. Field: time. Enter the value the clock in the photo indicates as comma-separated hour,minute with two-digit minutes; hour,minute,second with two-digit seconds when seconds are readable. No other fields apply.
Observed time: 3,49
